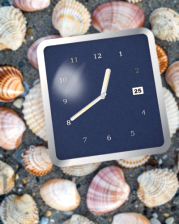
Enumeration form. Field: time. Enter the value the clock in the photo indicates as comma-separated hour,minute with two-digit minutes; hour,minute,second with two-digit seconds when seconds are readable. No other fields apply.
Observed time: 12,40
